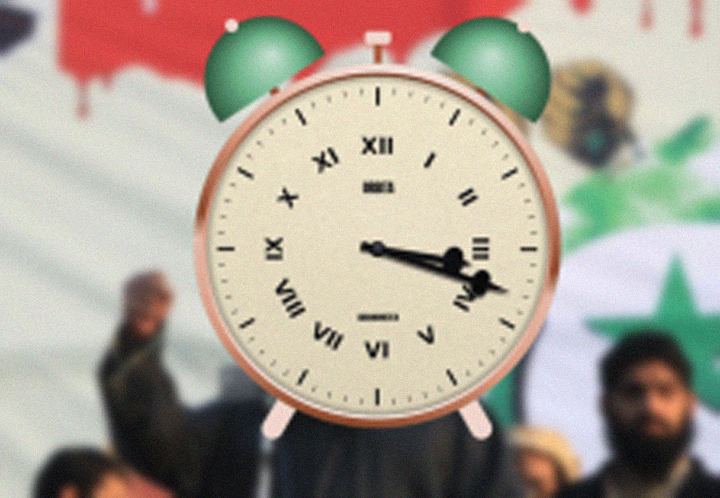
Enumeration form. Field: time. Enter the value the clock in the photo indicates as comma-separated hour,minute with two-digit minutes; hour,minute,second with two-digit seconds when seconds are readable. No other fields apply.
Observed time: 3,18
